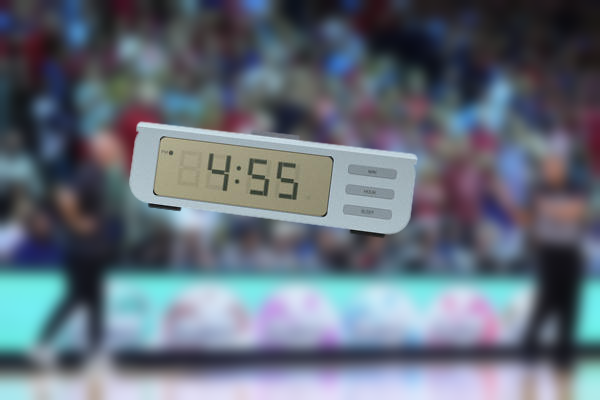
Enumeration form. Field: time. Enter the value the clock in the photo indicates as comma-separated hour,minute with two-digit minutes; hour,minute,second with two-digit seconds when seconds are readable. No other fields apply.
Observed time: 4,55
